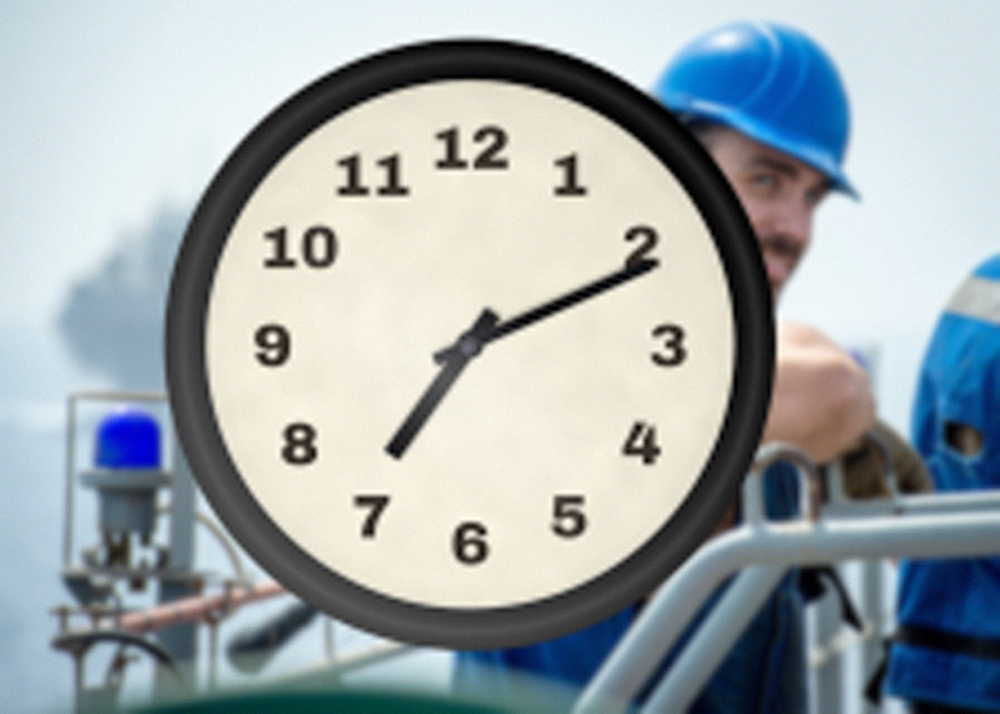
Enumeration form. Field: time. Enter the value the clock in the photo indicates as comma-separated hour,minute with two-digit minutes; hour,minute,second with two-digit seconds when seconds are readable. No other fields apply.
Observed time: 7,11
